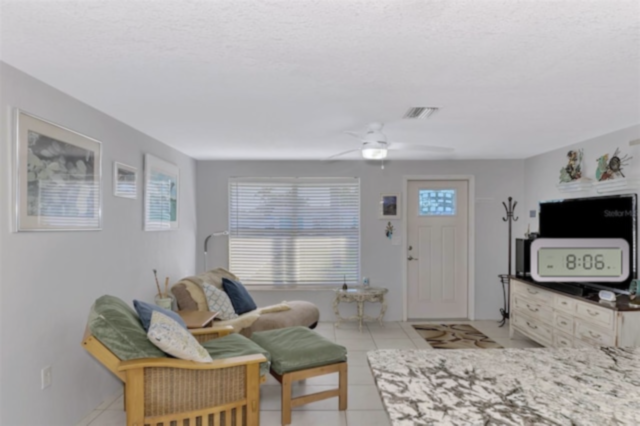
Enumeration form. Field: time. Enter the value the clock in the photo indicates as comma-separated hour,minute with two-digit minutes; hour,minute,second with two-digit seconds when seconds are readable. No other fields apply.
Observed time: 8,06
